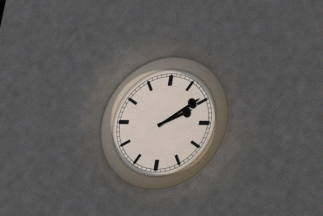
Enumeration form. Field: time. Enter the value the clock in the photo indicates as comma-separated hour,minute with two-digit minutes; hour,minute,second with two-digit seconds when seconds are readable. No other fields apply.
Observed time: 2,09
